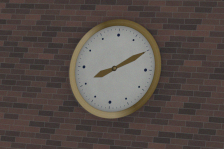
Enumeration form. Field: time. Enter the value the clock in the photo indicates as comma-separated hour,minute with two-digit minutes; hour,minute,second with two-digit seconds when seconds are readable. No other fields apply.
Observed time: 8,10
